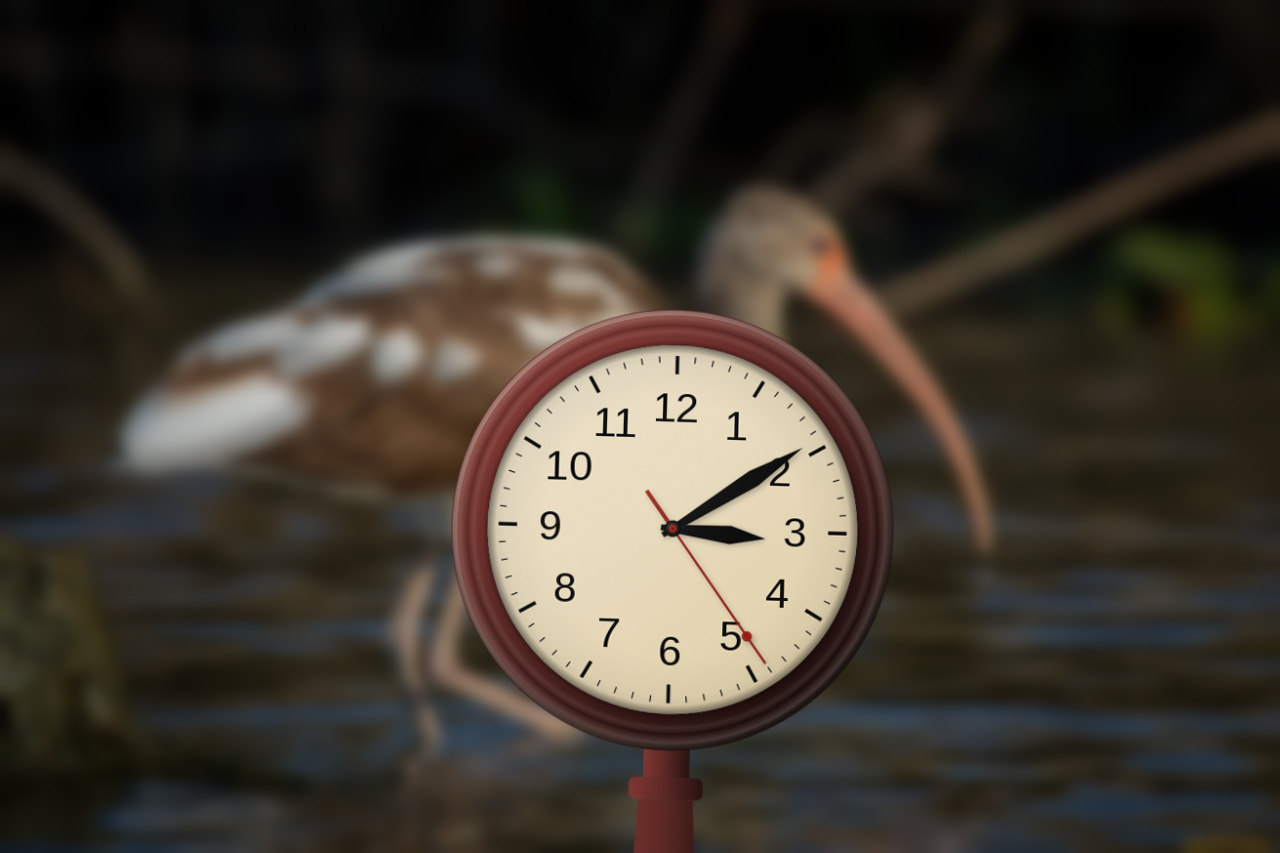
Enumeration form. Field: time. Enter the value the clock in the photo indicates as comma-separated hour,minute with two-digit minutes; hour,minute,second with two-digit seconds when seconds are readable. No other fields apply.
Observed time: 3,09,24
